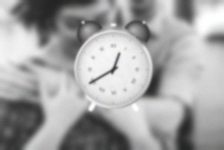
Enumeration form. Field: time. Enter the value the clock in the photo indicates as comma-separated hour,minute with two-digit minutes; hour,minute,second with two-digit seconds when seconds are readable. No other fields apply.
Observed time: 12,40
